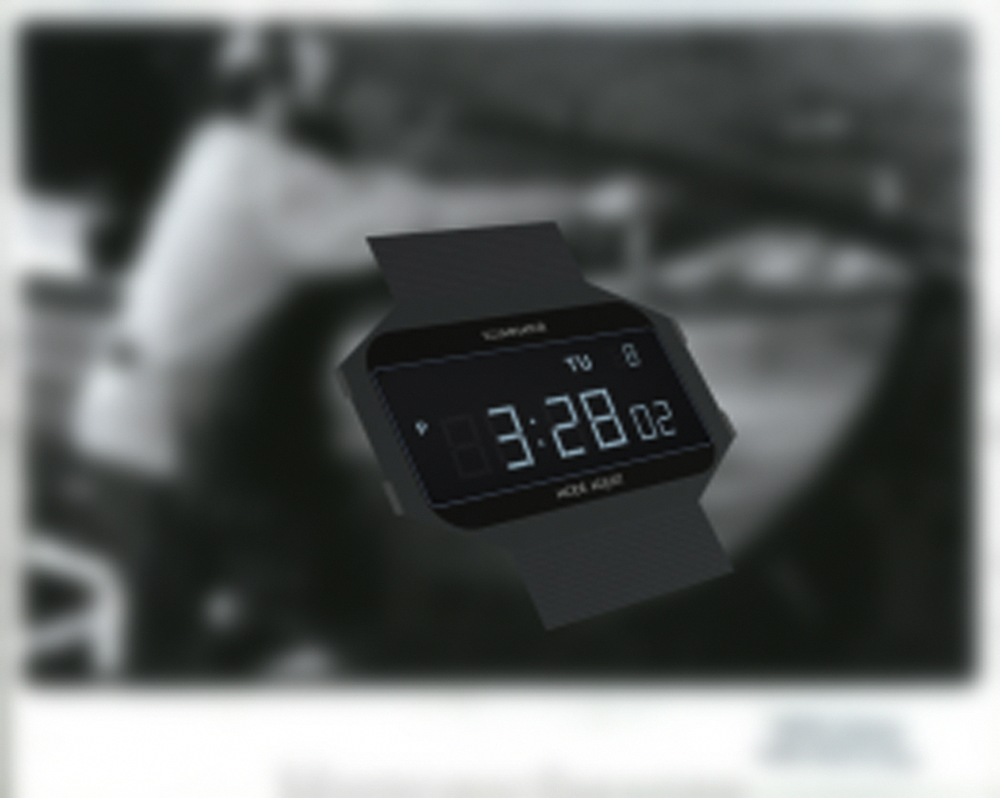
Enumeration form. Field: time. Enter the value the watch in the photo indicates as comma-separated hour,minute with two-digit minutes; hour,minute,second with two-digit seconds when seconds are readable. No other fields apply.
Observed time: 3,28,02
